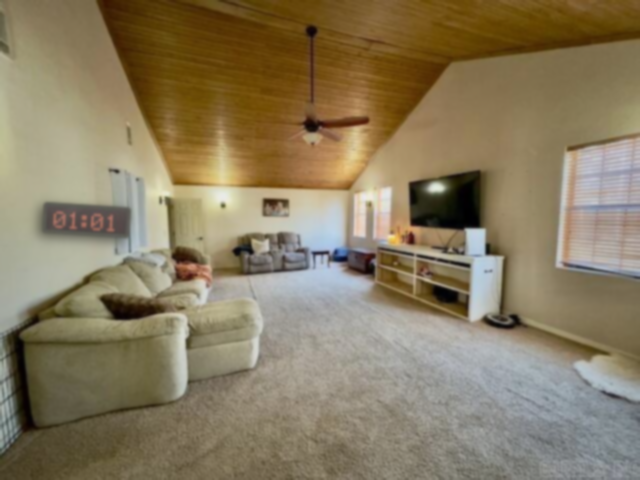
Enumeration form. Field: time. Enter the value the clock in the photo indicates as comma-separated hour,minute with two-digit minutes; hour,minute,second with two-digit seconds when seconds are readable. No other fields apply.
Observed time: 1,01
